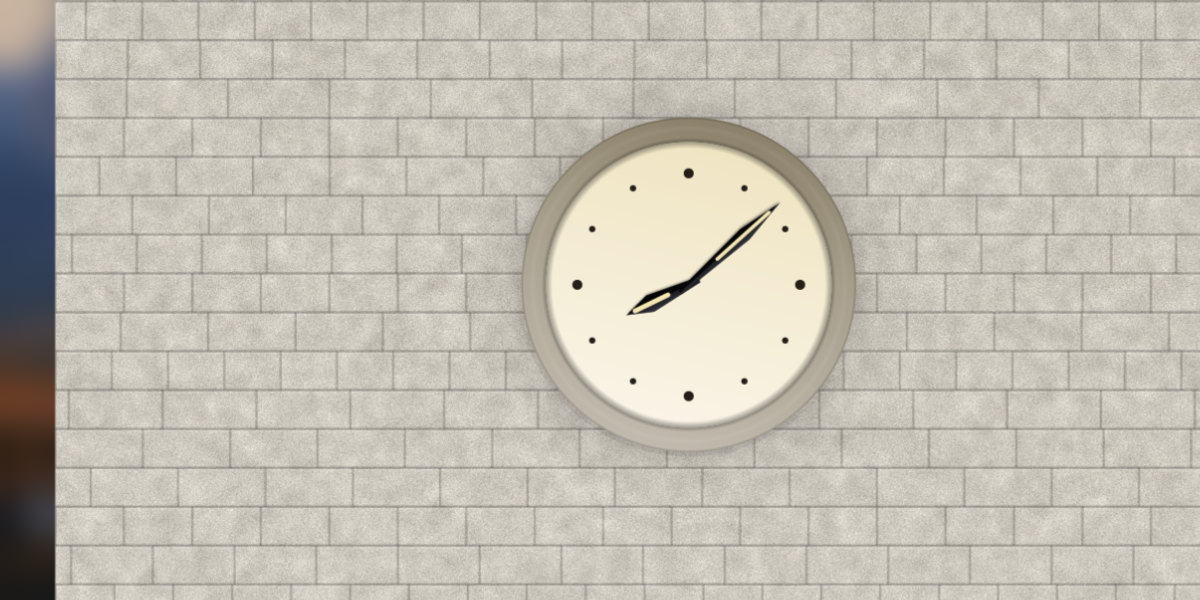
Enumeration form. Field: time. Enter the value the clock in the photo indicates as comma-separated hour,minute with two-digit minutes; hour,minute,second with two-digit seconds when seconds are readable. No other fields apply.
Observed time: 8,08
